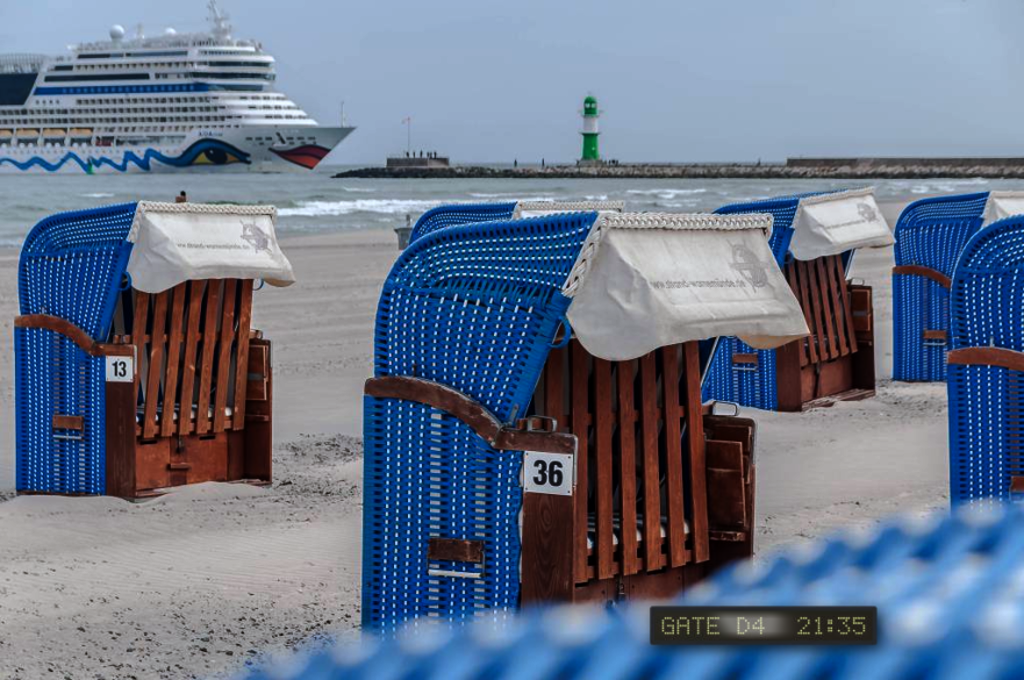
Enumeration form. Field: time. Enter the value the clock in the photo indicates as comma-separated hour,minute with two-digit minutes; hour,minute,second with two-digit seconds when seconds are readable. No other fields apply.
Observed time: 21,35
